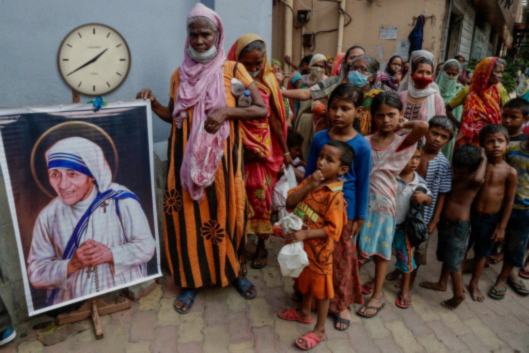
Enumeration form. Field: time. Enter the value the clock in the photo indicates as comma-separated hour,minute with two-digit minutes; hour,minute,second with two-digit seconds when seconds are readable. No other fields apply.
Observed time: 1,40
